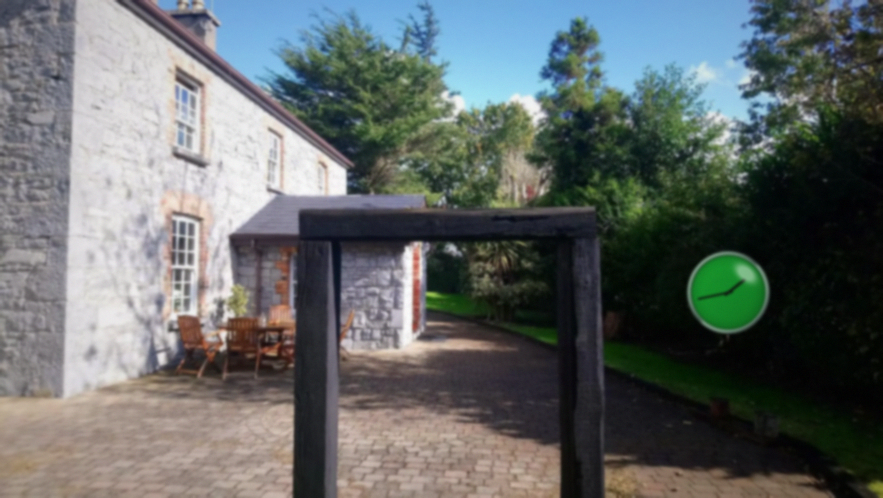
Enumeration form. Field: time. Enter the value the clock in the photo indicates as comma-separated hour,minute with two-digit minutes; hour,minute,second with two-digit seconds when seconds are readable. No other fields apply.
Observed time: 1,43
